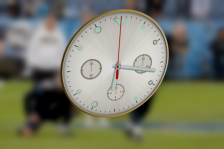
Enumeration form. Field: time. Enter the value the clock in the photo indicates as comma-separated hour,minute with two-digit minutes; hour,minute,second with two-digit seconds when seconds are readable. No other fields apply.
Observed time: 6,17
